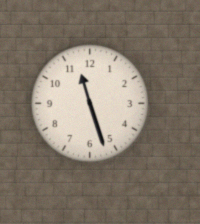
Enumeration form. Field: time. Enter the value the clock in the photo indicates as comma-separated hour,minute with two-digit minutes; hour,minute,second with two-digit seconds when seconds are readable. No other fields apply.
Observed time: 11,27
